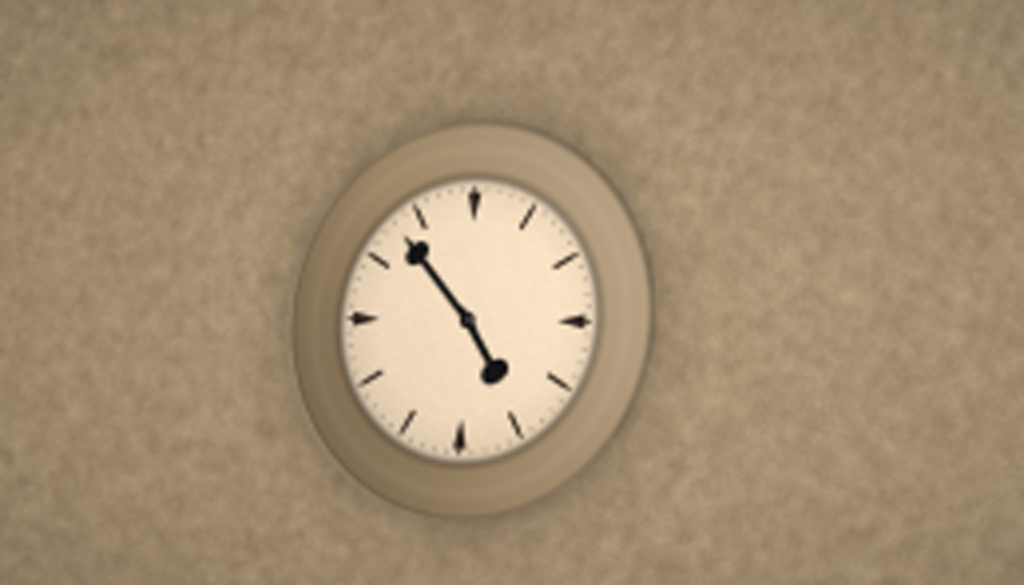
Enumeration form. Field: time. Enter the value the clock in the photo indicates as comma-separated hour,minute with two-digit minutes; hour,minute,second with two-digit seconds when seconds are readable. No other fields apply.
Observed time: 4,53
